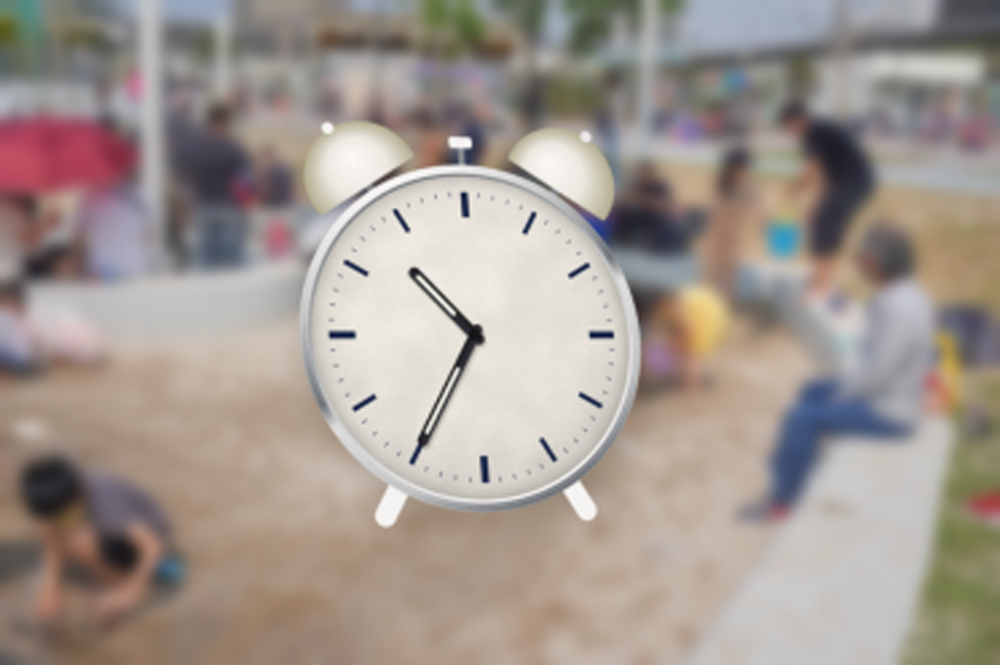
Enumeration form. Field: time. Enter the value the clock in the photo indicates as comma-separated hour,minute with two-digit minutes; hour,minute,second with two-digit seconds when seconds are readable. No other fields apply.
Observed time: 10,35
